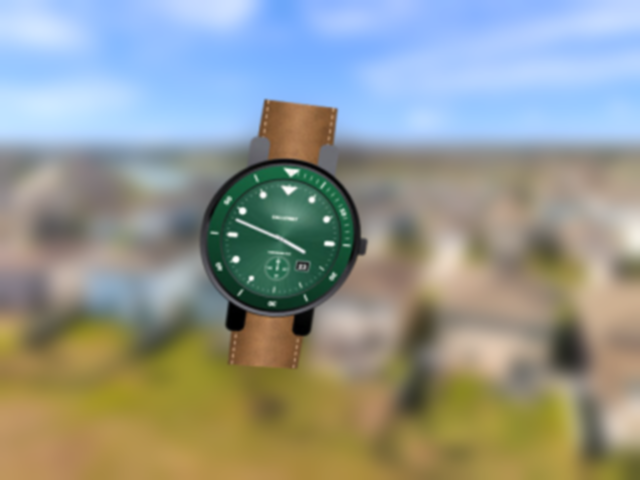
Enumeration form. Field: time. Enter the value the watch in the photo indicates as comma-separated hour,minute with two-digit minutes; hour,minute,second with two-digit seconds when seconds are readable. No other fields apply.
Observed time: 3,48
